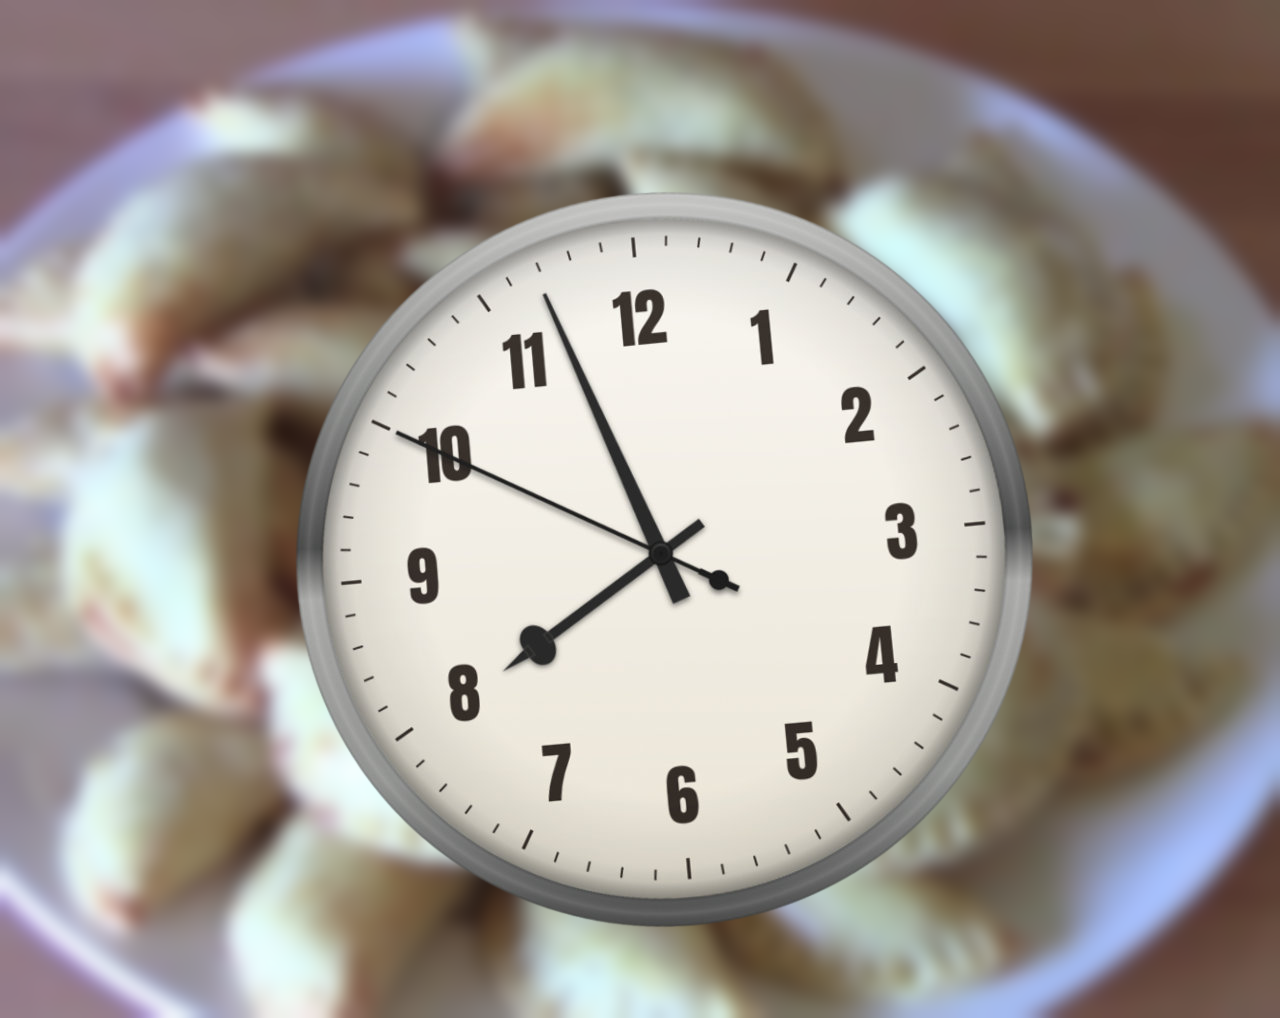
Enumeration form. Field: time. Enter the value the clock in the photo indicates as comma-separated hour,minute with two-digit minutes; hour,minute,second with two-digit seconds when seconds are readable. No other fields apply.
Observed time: 7,56,50
